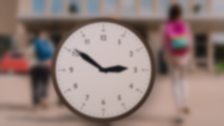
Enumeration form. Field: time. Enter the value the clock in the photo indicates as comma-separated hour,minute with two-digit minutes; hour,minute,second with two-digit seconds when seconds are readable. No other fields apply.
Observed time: 2,51
